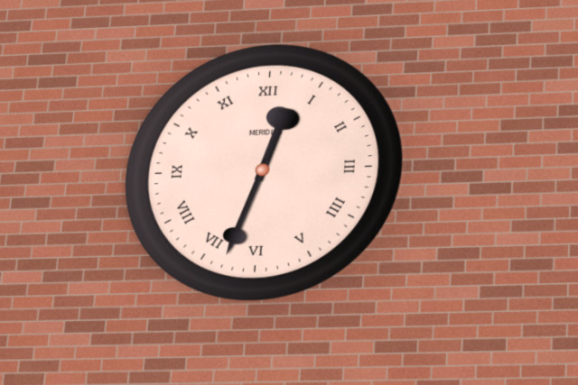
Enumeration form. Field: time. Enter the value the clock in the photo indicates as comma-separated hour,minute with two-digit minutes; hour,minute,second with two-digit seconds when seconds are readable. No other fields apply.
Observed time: 12,33
